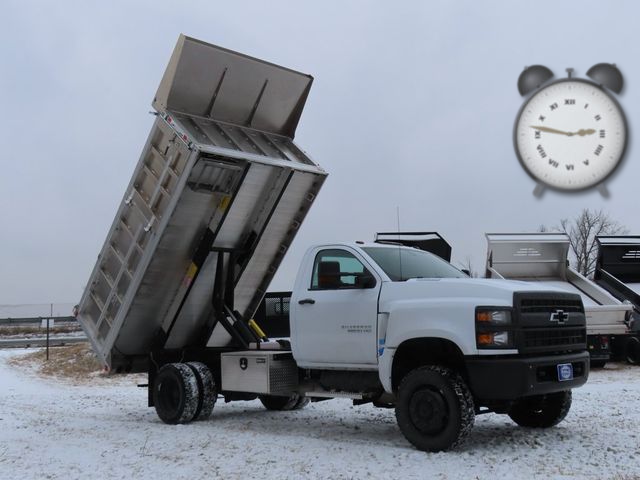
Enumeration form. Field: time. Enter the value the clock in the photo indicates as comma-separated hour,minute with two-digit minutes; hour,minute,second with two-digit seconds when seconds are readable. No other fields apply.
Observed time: 2,47
